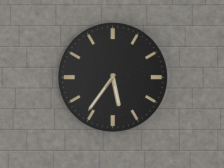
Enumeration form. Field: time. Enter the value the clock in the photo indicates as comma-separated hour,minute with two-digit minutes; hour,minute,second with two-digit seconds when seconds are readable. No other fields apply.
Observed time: 5,36
